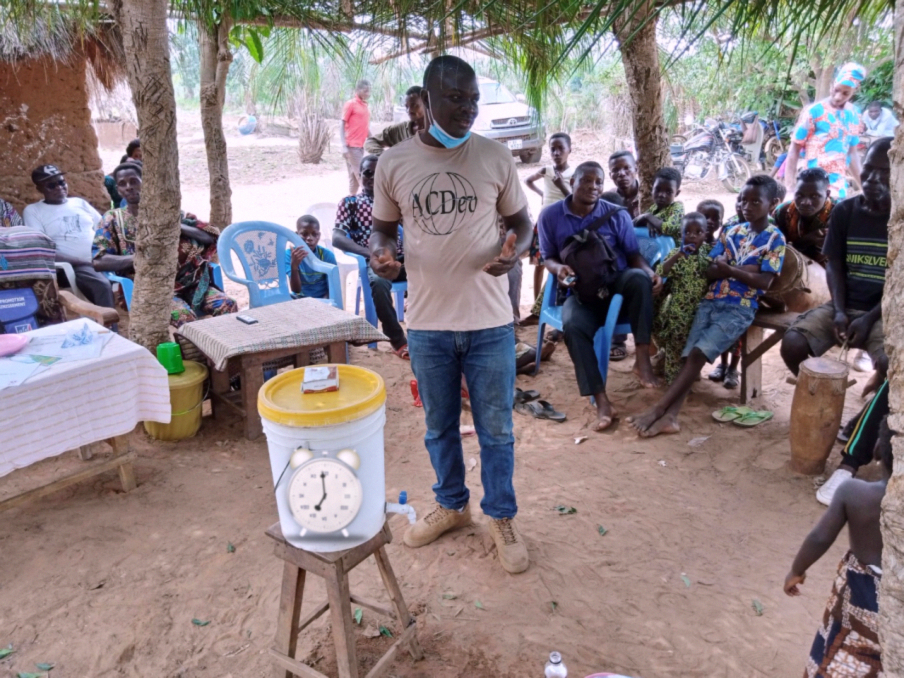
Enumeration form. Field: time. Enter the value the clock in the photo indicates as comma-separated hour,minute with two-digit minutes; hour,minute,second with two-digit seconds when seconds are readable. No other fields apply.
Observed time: 6,59
